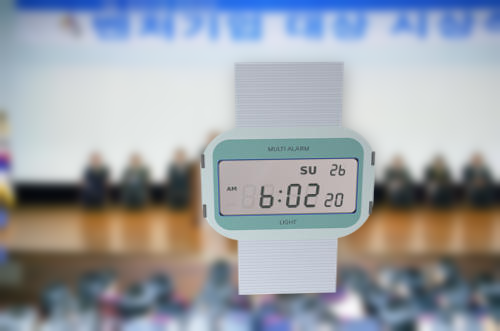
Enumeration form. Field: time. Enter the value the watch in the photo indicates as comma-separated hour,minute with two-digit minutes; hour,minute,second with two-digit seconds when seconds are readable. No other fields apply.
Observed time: 6,02,20
